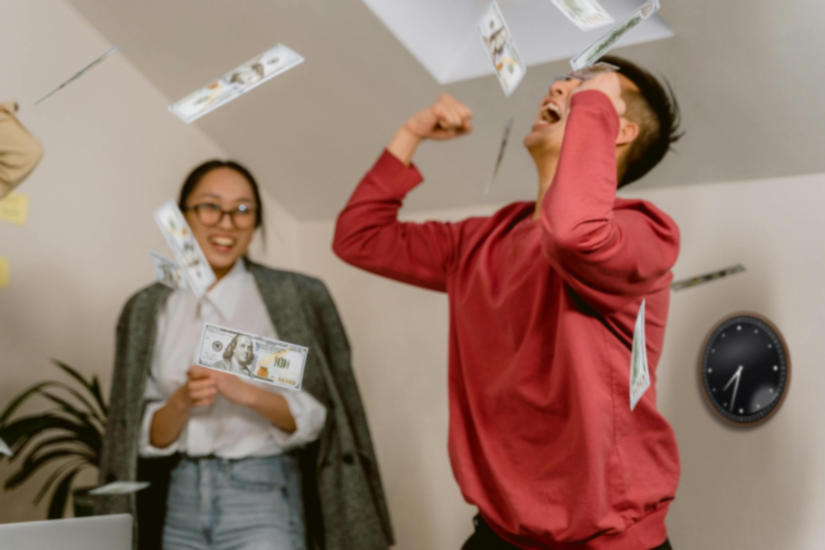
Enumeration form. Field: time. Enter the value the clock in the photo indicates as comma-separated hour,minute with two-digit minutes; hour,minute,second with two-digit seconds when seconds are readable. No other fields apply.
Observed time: 7,33
